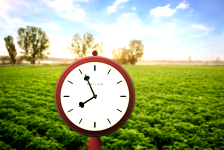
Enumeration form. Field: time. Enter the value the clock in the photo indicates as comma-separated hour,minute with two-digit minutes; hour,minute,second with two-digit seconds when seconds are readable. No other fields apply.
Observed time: 7,56
